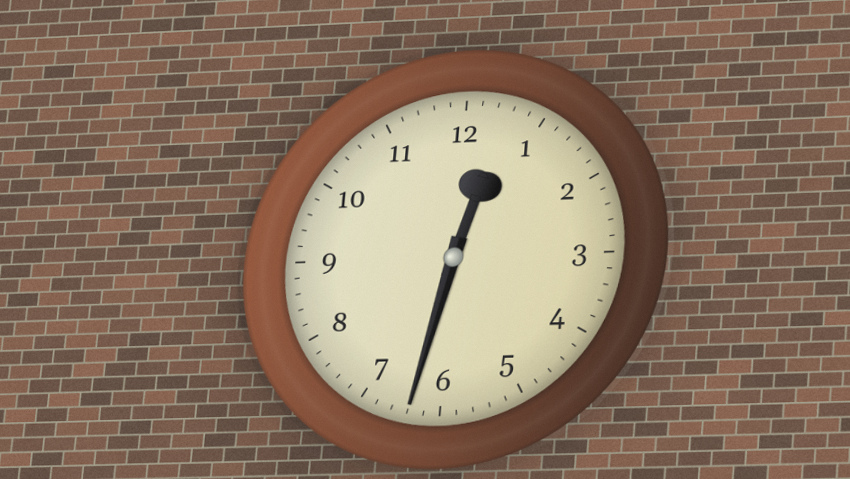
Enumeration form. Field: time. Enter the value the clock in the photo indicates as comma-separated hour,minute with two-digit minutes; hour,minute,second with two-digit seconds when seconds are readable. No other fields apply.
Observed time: 12,32
